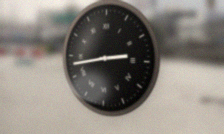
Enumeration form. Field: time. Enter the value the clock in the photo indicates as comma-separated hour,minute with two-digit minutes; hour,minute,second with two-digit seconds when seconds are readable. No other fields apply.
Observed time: 2,43
